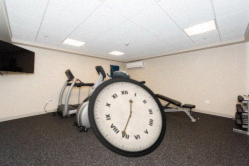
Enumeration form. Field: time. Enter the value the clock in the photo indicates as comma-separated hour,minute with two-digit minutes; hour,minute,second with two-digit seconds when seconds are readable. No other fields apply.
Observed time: 12,36
